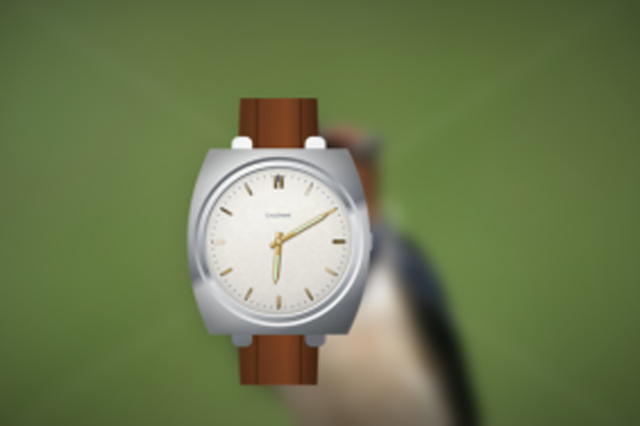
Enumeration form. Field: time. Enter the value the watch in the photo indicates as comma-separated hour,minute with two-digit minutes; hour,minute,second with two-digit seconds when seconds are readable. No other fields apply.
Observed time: 6,10
